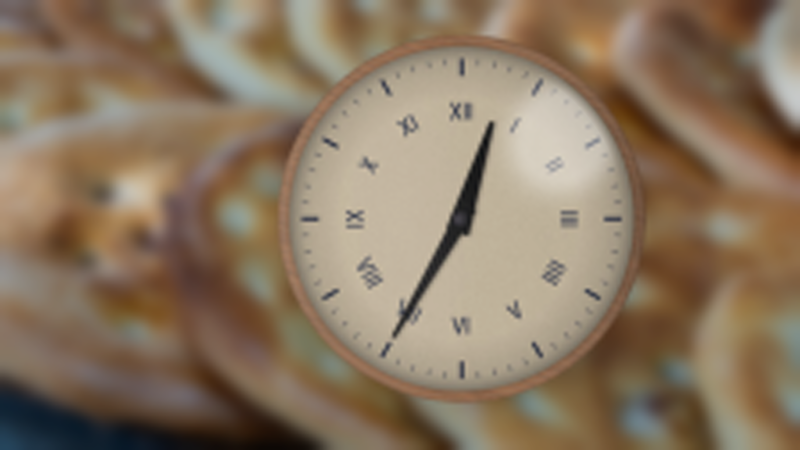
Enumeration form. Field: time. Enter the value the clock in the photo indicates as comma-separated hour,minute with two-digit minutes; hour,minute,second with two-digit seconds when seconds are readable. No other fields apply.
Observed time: 12,35
